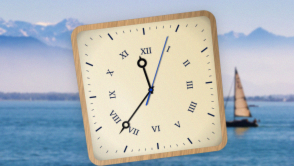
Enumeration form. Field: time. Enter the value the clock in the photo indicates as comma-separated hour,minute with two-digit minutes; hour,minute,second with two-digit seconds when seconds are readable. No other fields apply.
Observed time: 11,37,04
